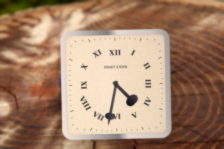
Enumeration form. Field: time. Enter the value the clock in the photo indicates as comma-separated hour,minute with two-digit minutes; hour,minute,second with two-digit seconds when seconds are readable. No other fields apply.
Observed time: 4,32
